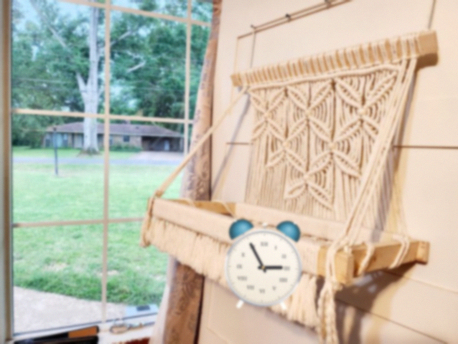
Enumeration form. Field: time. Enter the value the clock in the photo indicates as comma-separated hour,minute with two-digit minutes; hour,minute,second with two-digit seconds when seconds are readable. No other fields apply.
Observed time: 2,55
